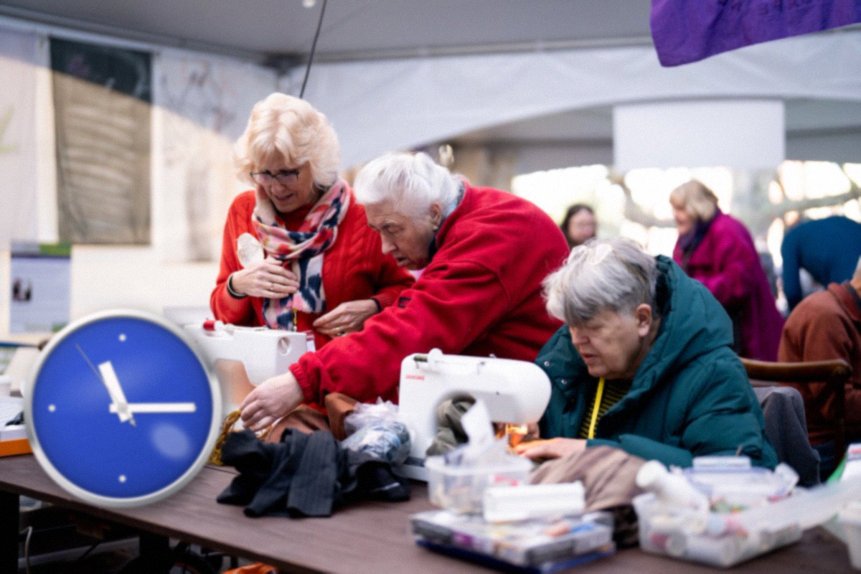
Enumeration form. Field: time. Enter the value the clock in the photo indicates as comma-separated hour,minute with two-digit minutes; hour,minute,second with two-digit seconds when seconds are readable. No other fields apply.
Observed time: 11,14,54
